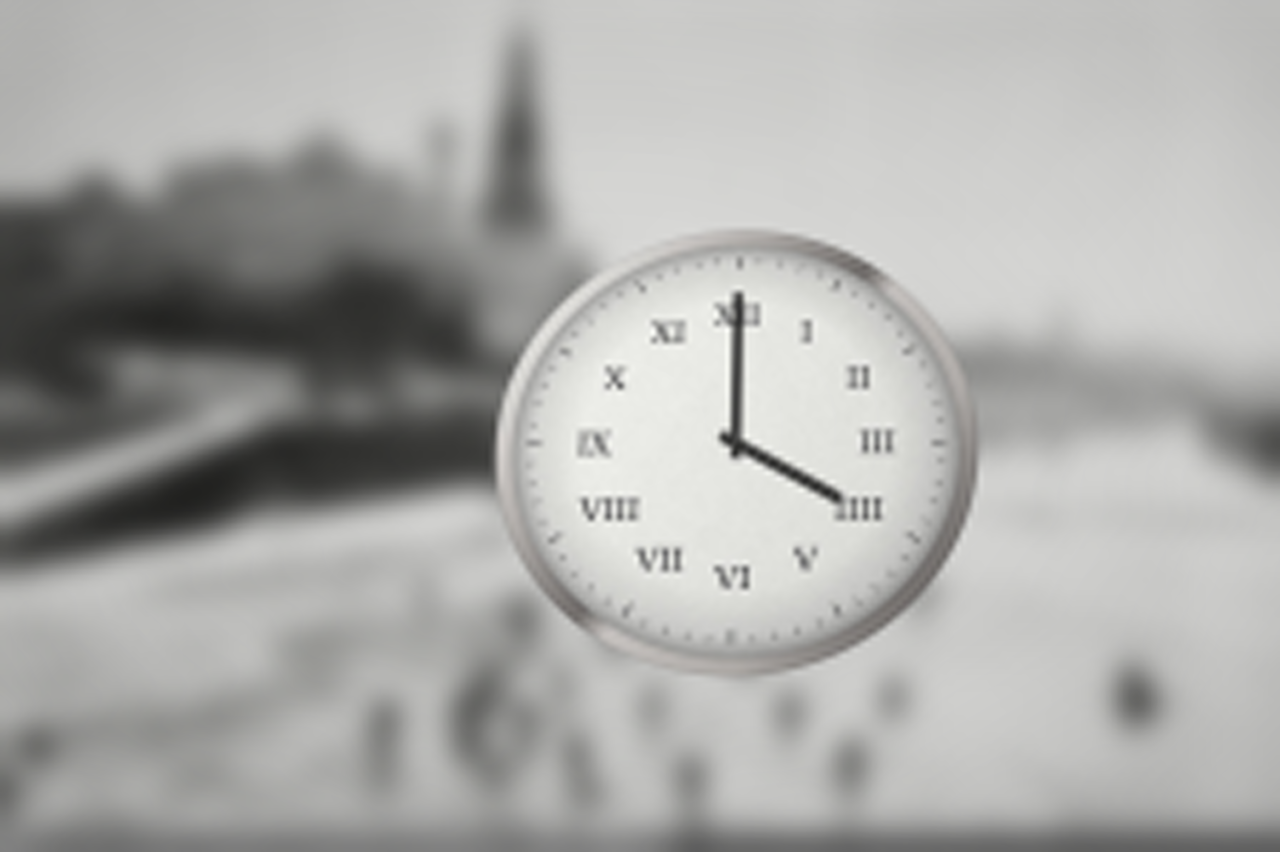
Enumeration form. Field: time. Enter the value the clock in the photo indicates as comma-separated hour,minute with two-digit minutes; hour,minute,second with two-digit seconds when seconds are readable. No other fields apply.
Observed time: 4,00
